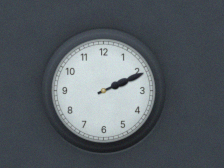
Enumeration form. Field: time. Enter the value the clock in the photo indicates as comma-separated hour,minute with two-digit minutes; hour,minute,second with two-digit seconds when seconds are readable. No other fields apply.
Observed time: 2,11
